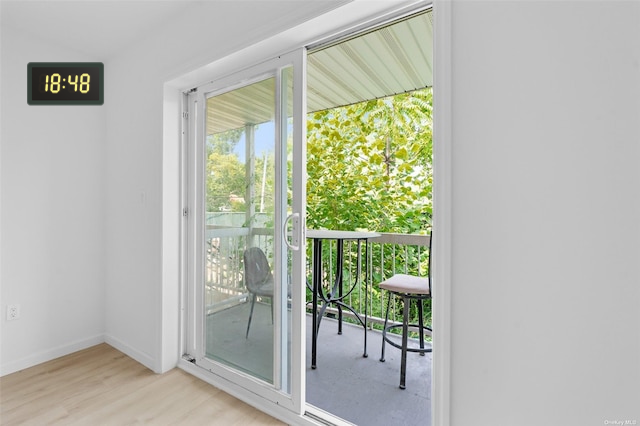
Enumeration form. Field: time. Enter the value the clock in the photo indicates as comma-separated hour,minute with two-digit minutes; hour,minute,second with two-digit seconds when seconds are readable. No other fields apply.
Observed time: 18,48
